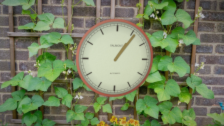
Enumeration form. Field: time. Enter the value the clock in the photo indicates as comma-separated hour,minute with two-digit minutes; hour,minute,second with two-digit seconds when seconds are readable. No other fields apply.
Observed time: 1,06
